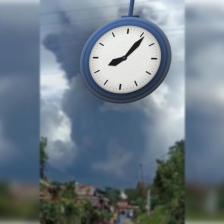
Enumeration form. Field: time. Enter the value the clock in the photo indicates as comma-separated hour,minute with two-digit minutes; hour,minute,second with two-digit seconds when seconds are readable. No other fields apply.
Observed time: 8,06
